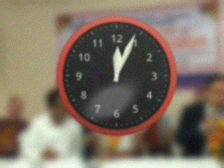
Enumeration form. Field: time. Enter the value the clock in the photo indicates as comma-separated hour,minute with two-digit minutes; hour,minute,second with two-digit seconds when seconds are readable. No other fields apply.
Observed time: 12,04
